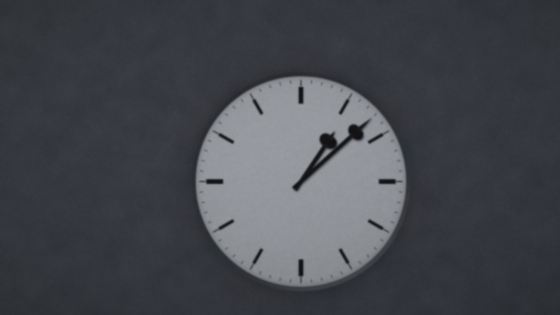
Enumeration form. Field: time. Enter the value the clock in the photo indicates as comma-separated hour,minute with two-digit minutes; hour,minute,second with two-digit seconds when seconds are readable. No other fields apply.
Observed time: 1,08
